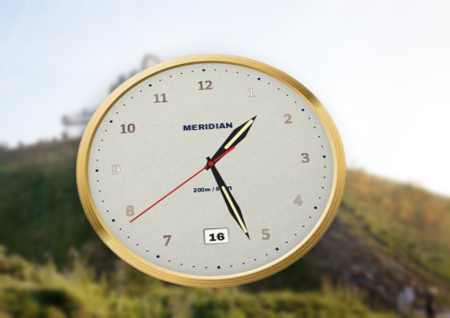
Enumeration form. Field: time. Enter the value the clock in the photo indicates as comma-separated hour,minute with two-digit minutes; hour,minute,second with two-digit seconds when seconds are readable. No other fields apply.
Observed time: 1,26,39
